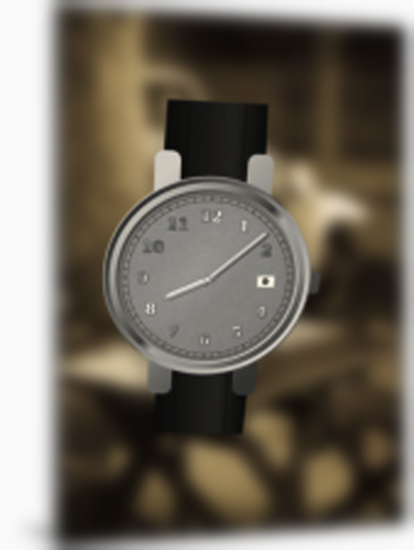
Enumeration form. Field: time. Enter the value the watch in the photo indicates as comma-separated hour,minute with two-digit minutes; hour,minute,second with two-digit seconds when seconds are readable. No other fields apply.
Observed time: 8,08
